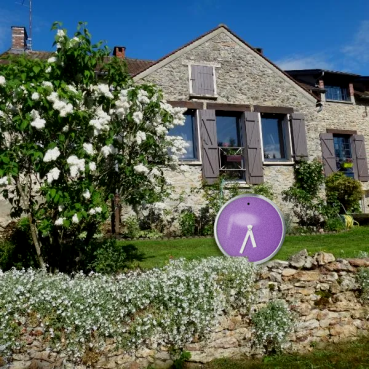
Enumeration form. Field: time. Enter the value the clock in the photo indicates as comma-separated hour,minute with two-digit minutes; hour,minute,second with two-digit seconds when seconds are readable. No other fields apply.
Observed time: 5,34
